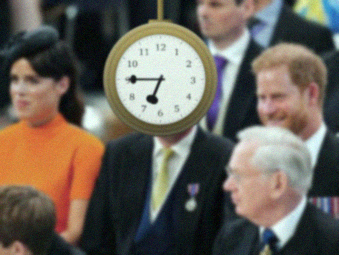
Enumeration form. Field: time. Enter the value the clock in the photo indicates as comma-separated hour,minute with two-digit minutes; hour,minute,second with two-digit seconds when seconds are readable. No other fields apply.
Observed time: 6,45
